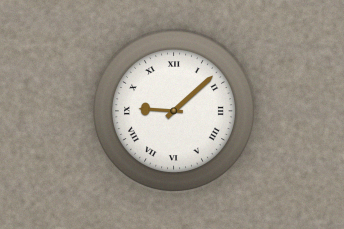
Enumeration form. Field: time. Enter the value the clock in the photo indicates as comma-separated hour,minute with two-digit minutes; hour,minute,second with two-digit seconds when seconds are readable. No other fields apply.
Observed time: 9,08
